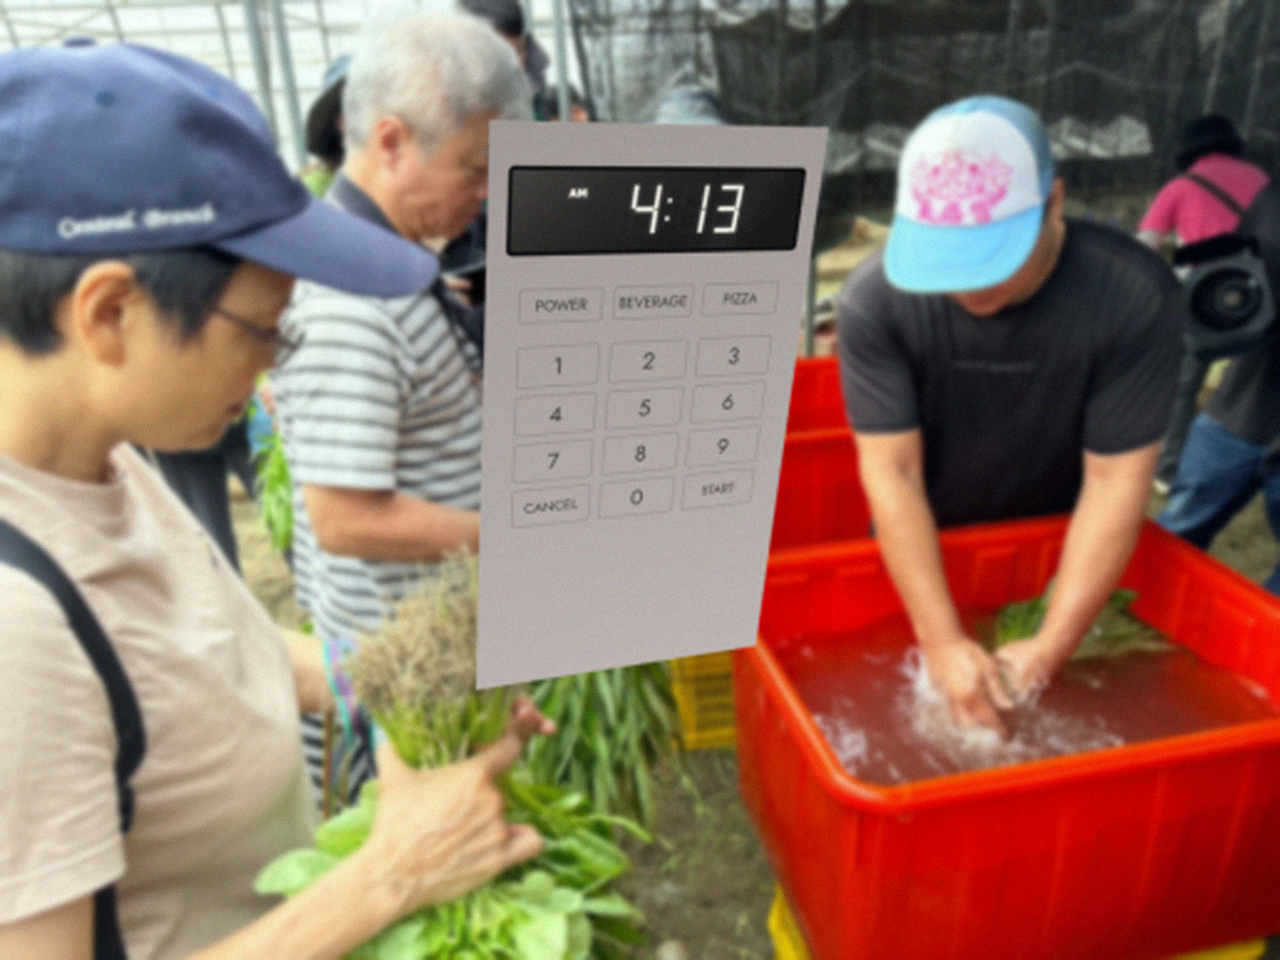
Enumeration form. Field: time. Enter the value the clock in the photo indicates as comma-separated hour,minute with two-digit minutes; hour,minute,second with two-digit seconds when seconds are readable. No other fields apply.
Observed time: 4,13
